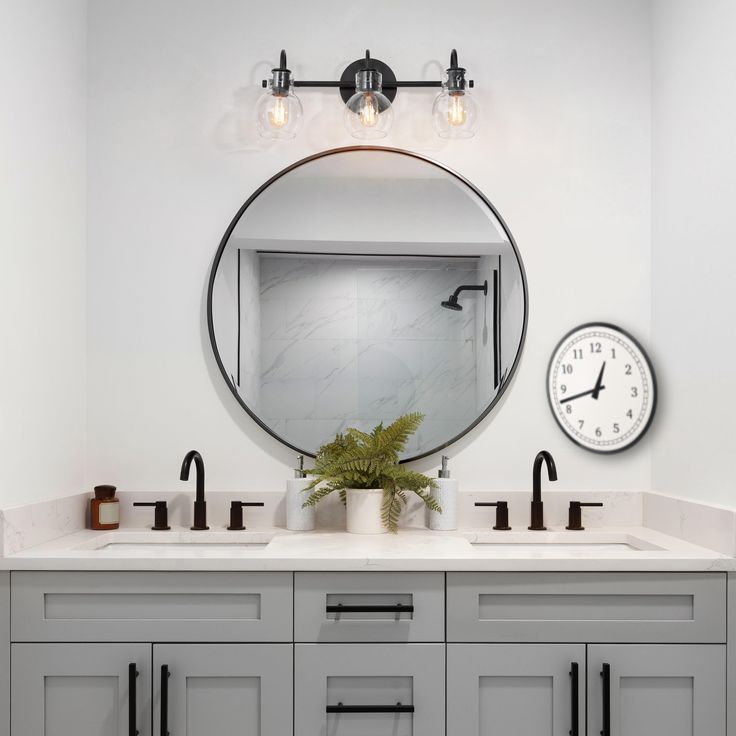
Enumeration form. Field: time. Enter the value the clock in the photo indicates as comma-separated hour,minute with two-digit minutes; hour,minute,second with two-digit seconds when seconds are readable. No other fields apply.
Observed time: 12,42
